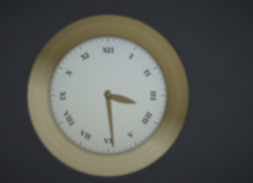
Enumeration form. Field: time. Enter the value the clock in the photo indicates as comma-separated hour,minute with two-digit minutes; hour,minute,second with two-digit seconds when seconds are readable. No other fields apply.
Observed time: 3,29
